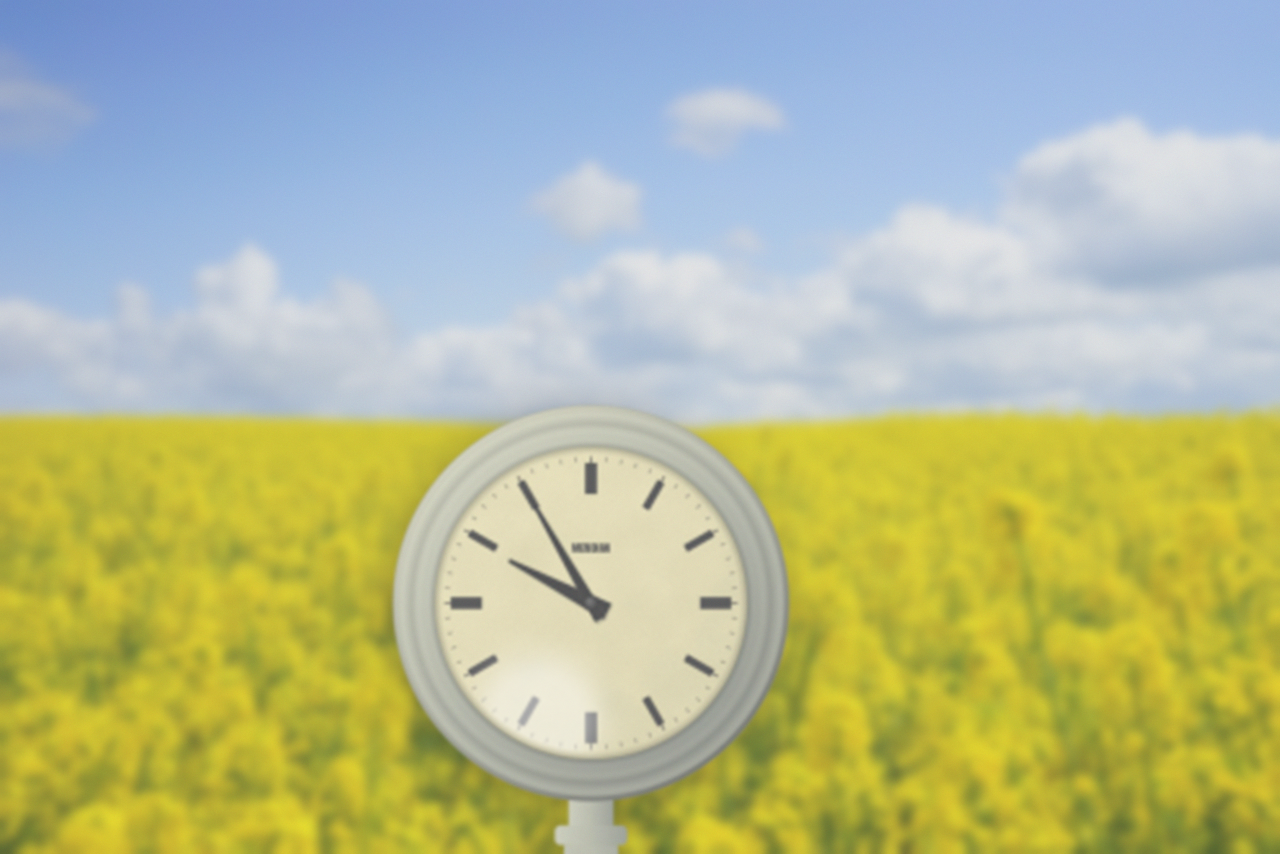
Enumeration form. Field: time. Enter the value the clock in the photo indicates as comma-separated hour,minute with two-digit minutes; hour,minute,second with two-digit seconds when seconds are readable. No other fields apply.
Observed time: 9,55
